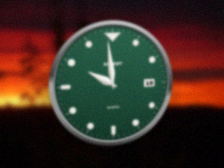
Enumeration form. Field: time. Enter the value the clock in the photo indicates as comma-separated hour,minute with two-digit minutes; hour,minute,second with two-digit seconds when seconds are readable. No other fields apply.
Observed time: 9,59
